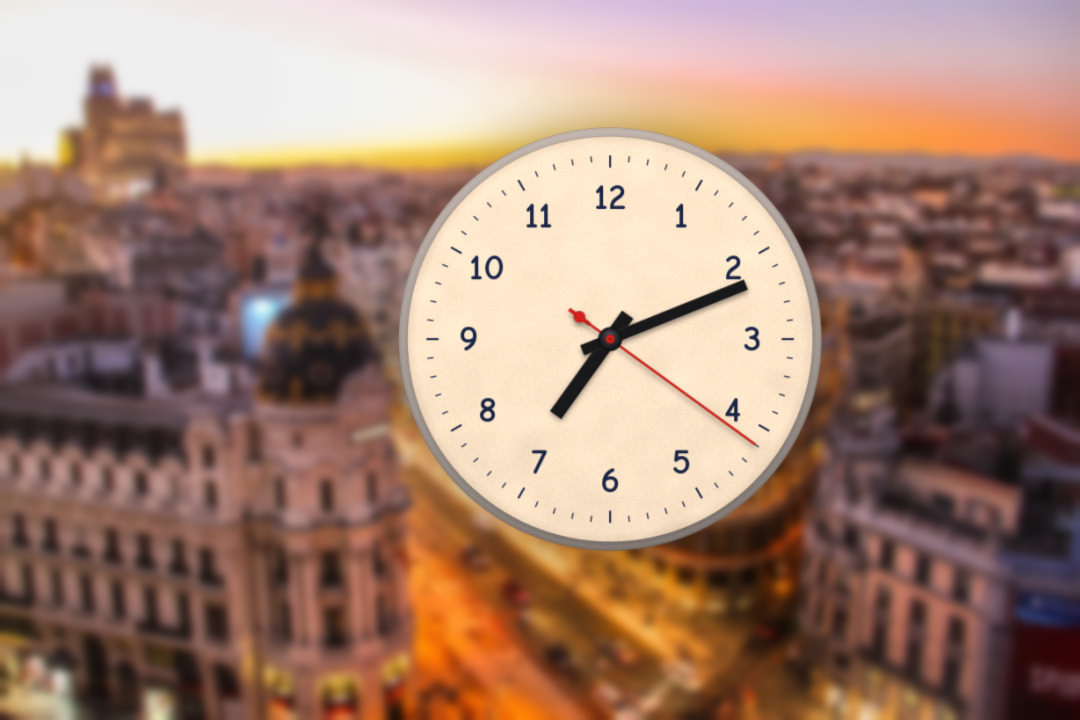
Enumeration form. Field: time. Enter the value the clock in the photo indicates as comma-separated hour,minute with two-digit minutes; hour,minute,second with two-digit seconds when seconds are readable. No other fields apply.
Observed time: 7,11,21
